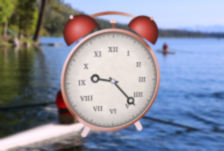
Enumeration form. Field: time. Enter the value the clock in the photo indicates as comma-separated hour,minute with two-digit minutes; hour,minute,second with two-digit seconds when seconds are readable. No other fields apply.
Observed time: 9,23
